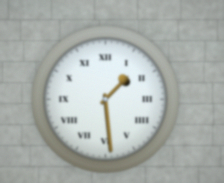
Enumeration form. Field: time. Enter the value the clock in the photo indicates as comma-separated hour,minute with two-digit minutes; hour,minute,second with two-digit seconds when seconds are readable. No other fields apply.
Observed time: 1,29
